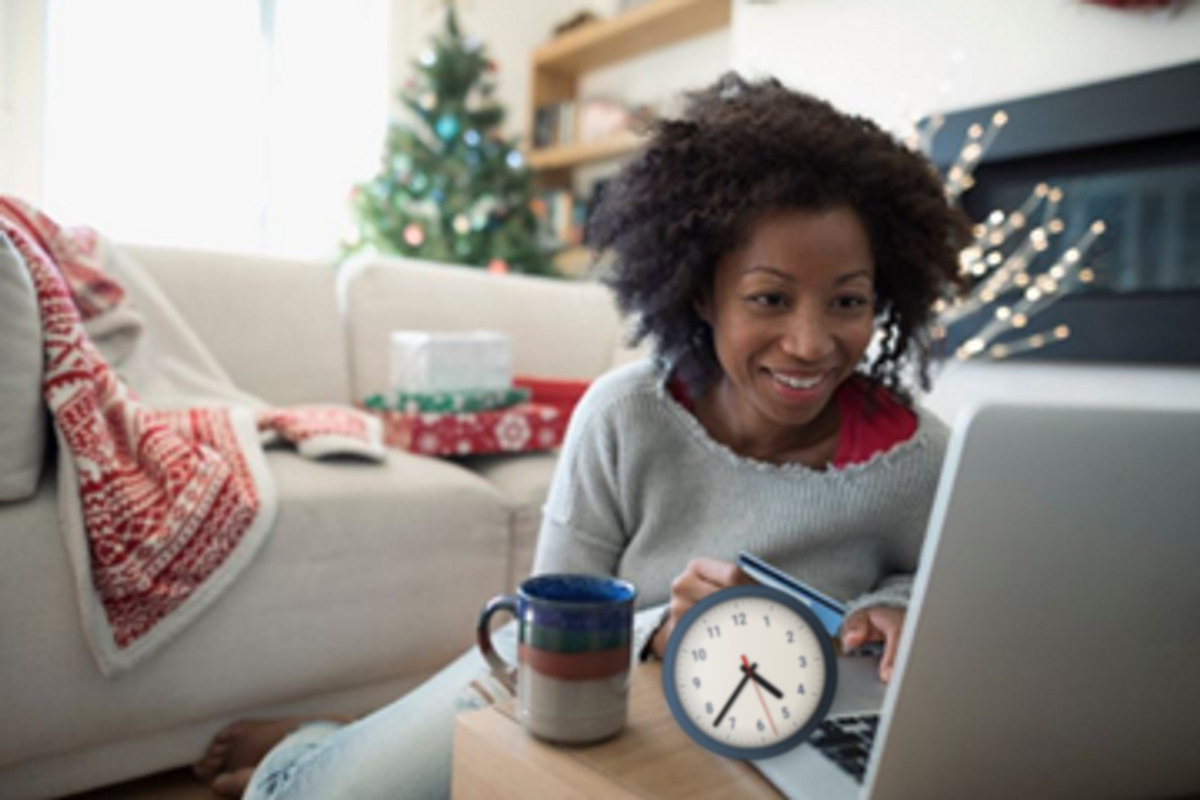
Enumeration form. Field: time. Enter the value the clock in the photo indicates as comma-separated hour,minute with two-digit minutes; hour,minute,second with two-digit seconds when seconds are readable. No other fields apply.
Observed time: 4,37,28
